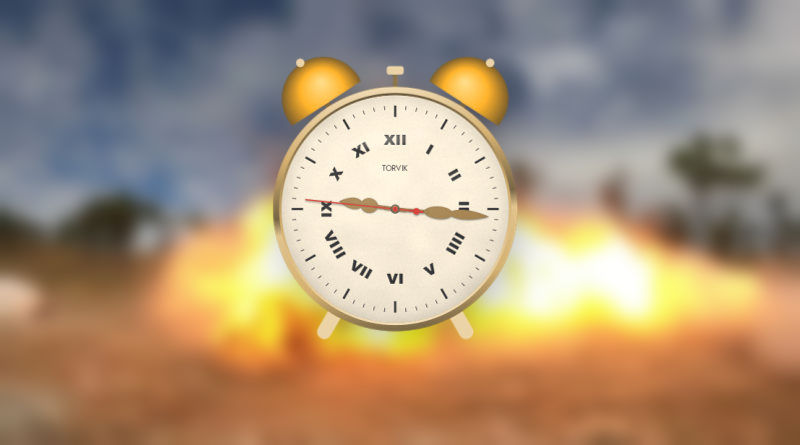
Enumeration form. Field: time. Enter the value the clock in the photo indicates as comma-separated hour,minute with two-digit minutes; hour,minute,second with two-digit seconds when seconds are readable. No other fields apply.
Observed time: 9,15,46
